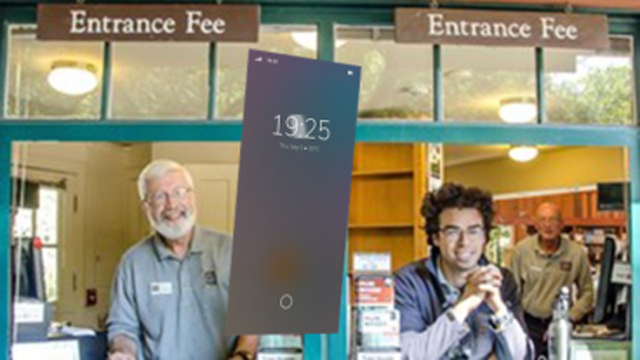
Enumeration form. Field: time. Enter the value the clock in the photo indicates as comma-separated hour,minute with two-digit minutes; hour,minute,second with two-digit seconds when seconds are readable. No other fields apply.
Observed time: 19,25
